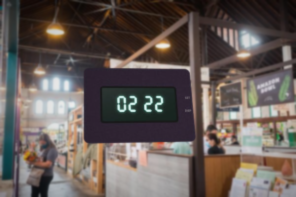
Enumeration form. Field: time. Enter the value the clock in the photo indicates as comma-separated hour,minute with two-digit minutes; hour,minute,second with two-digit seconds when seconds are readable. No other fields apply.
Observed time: 2,22
